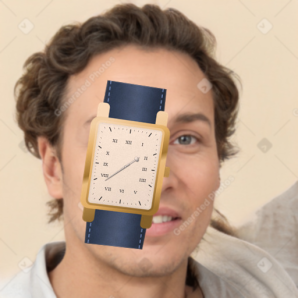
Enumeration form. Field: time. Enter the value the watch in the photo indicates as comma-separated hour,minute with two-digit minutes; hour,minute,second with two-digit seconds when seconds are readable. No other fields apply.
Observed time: 1,38
